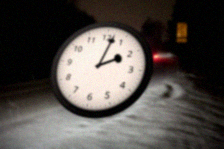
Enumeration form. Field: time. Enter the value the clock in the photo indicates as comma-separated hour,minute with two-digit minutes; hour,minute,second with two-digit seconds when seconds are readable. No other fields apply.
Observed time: 2,02
